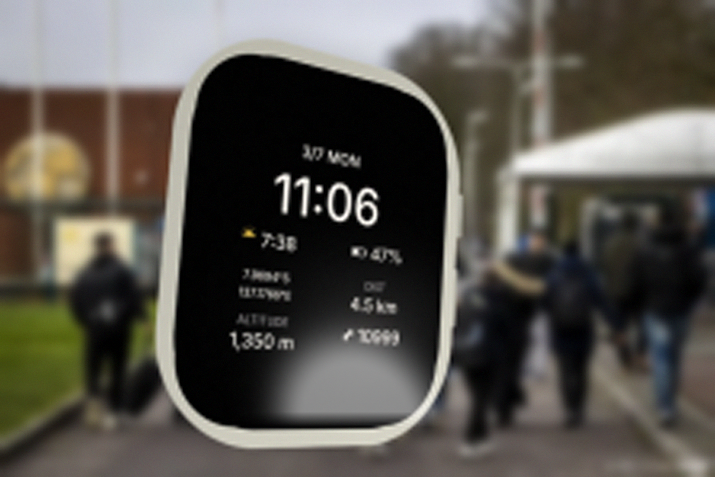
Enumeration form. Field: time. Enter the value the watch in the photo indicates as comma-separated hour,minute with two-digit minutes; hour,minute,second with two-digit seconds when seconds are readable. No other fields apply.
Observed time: 11,06
